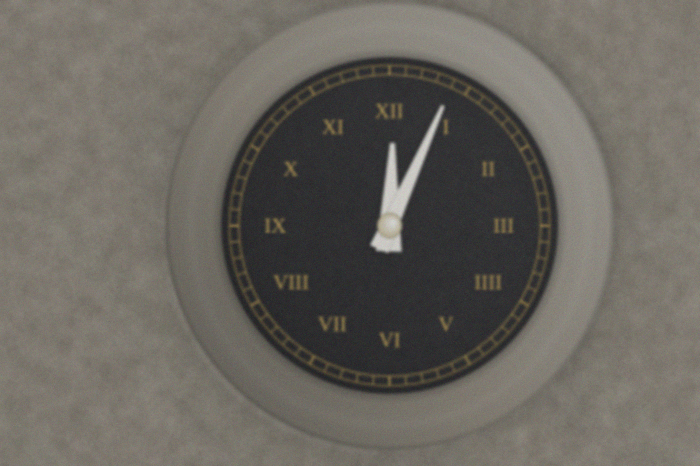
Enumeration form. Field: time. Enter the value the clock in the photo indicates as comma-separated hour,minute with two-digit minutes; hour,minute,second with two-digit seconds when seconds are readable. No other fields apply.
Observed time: 12,04
